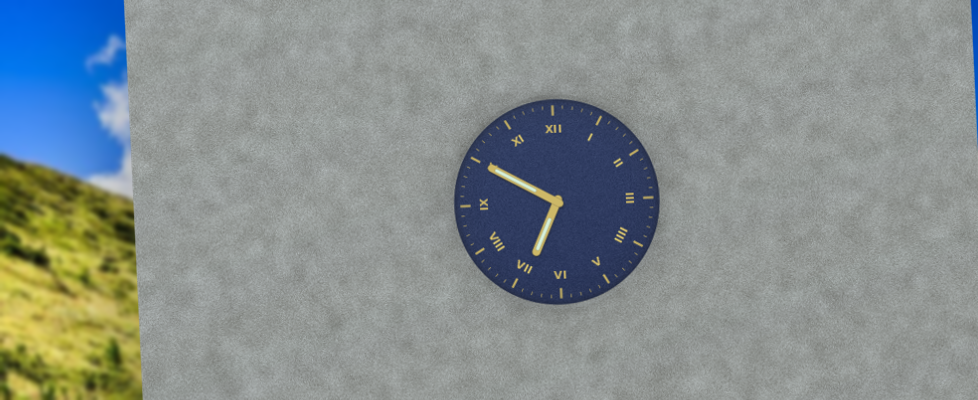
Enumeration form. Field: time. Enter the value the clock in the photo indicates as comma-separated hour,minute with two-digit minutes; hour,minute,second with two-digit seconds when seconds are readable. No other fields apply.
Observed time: 6,50
